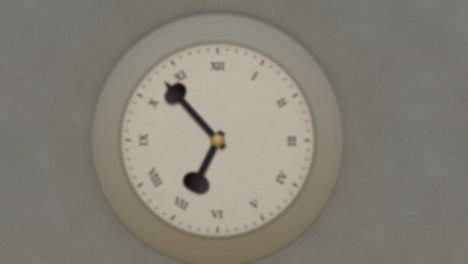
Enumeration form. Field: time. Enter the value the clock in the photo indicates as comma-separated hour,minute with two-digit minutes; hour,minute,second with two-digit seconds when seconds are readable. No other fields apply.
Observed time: 6,53
